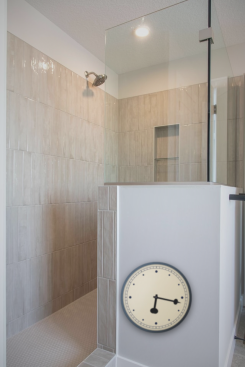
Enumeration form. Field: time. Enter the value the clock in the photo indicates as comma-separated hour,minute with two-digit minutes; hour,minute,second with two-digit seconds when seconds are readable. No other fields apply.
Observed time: 6,17
